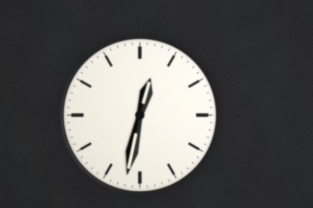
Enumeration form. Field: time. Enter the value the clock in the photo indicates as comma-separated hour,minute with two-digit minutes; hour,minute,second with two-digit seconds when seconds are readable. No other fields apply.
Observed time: 12,32
